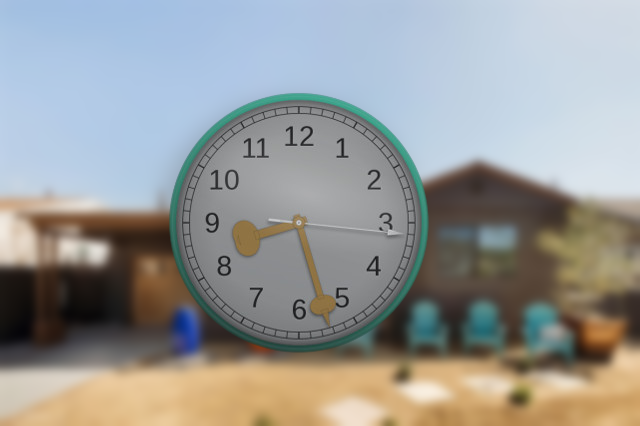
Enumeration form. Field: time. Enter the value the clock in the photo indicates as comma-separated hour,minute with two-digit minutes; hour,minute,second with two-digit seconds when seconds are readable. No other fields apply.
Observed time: 8,27,16
